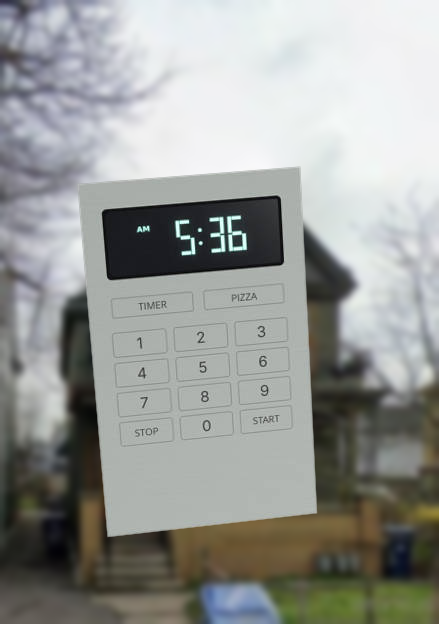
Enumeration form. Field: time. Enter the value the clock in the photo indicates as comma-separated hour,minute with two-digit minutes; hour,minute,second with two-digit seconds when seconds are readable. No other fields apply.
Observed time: 5,36
